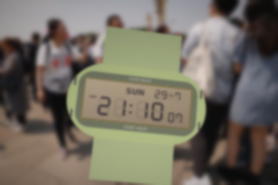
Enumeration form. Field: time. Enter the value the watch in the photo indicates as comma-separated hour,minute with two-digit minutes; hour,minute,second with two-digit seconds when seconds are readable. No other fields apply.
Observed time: 21,10
